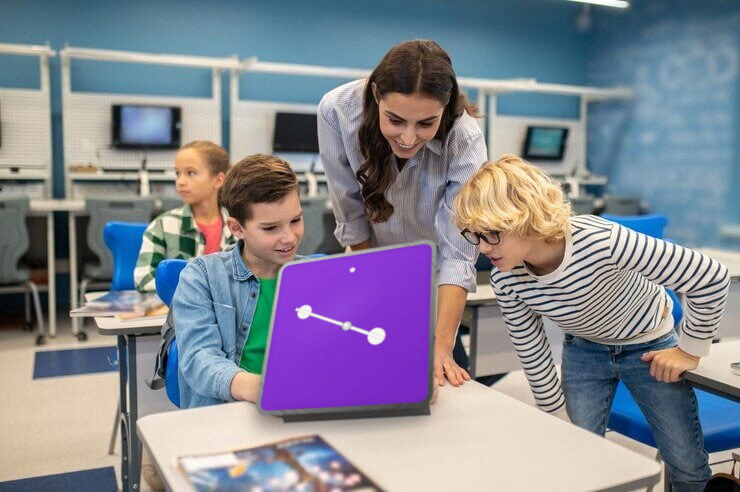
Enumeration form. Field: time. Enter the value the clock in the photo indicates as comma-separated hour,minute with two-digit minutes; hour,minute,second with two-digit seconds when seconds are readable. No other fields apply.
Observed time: 3,49
